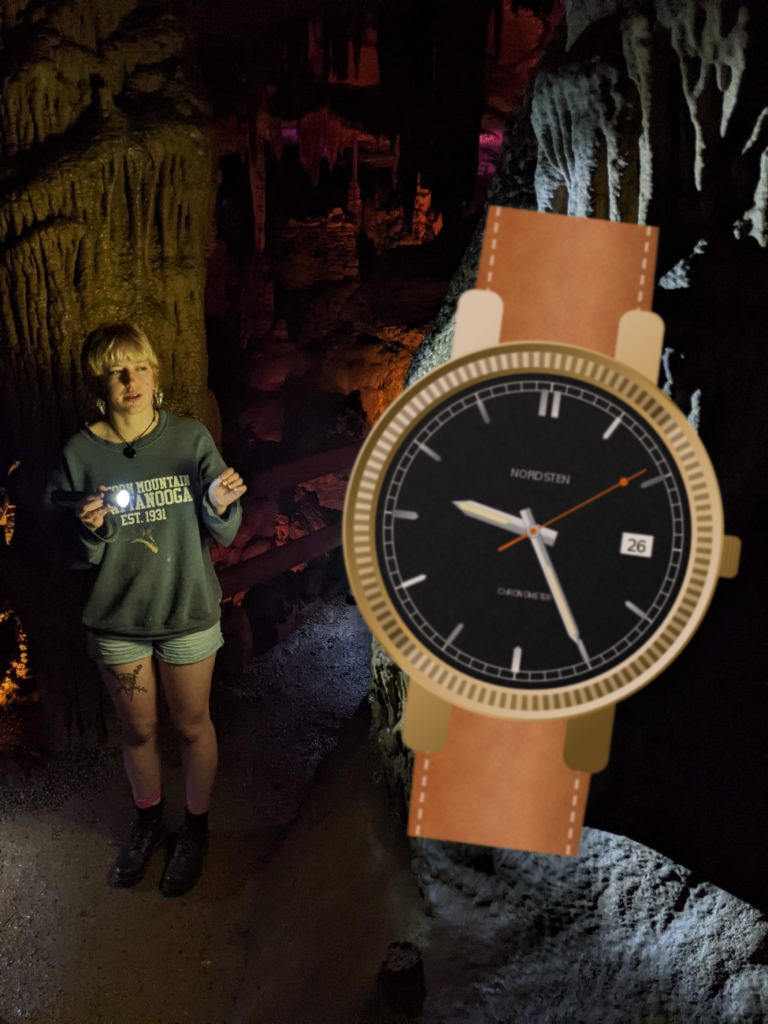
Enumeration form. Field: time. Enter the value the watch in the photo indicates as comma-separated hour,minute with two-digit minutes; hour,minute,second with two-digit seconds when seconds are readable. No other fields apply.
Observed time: 9,25,09
